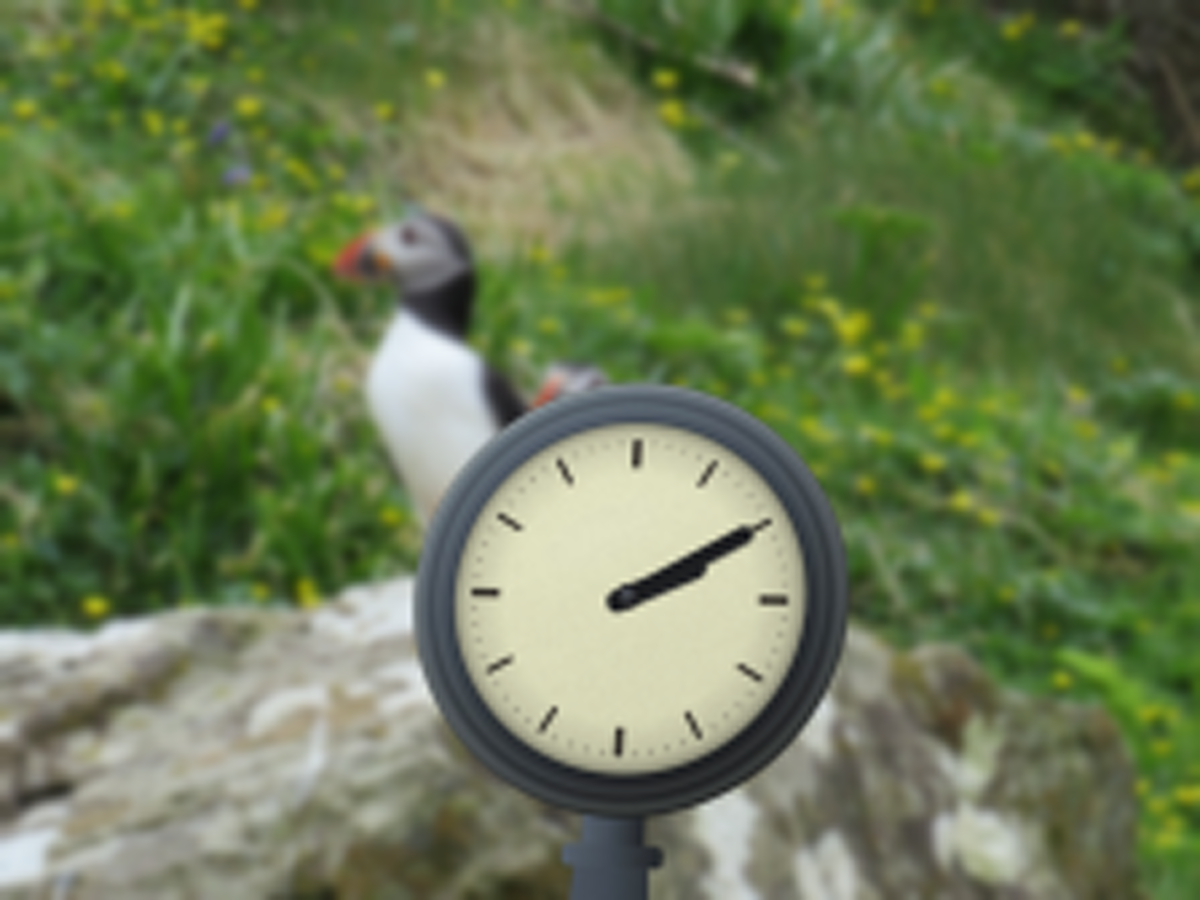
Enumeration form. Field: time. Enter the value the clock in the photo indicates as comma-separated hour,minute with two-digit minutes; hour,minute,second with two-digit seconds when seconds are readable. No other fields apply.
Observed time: 2,10
